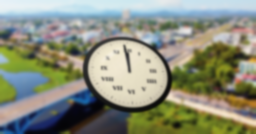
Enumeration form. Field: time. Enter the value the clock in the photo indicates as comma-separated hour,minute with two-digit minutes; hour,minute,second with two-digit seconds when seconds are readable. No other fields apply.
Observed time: 11,59
